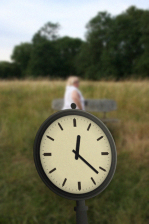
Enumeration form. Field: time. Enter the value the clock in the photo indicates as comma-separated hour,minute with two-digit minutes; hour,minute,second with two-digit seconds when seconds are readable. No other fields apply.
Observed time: 12,22
